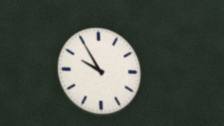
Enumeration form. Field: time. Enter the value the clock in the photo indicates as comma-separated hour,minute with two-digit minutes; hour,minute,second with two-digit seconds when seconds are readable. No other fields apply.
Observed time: 9,55
